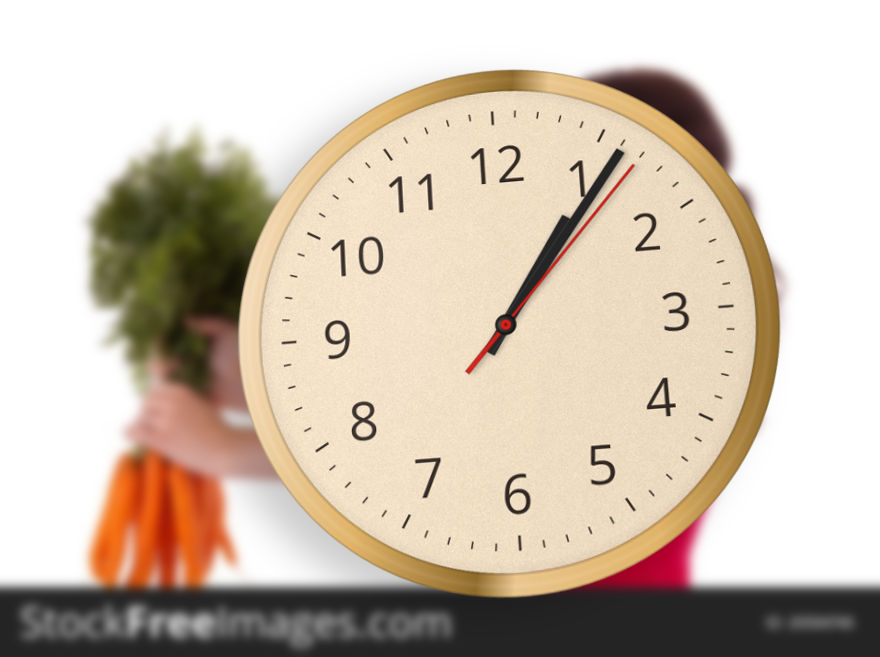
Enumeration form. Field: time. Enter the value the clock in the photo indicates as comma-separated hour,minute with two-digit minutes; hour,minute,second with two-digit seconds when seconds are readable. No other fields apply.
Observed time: 1,06,07
